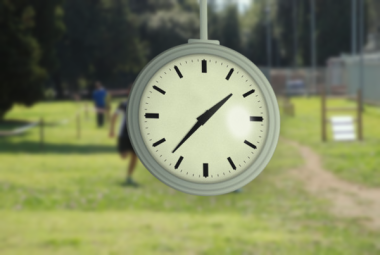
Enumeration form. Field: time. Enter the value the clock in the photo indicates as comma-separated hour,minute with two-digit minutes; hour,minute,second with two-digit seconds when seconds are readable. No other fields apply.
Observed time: 1,37
